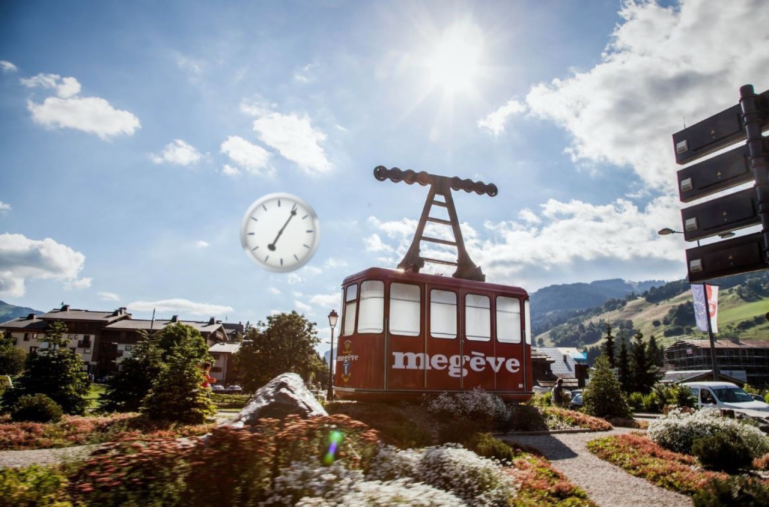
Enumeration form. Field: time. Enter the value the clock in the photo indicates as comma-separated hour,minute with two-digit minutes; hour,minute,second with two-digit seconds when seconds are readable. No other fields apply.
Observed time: 7,06
